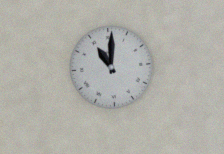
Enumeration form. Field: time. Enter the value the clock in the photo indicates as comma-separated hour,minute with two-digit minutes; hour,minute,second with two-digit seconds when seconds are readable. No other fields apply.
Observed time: 11,01
